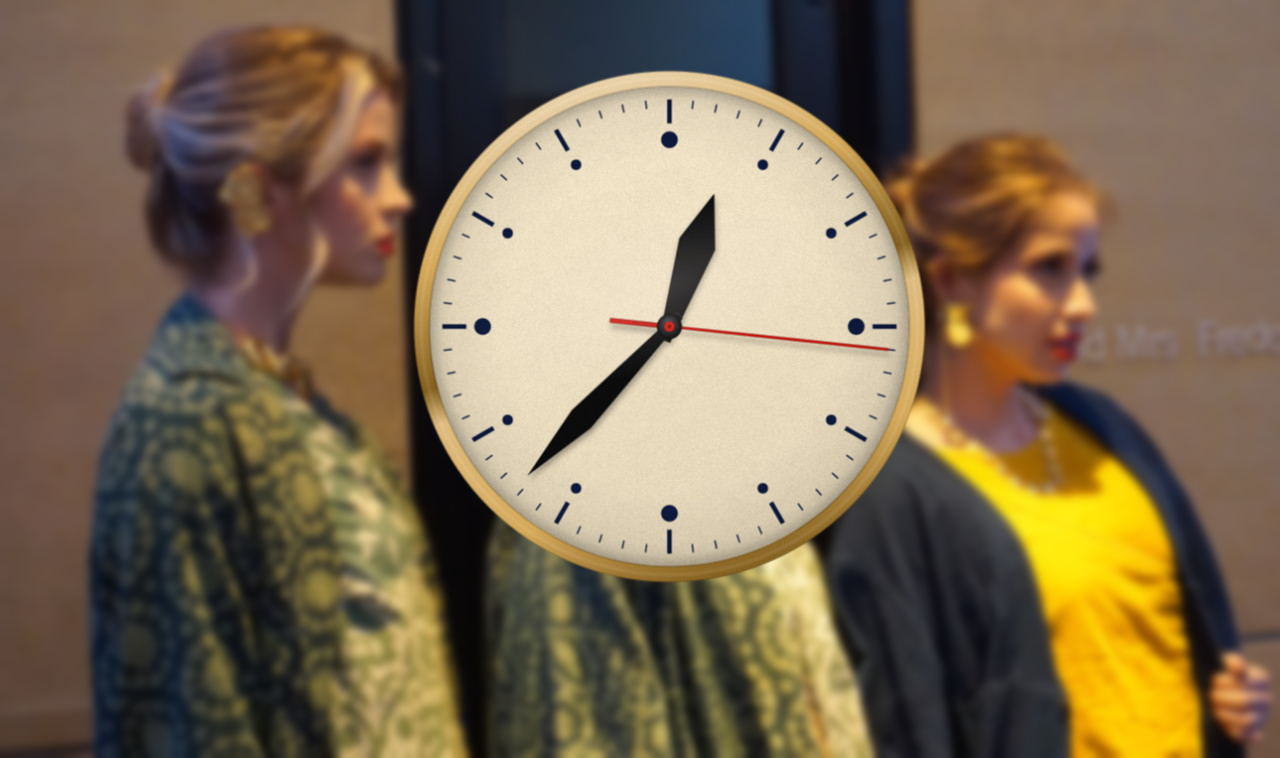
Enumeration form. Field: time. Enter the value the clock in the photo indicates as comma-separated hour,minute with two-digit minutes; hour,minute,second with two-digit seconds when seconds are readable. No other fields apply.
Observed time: 12,37,16
